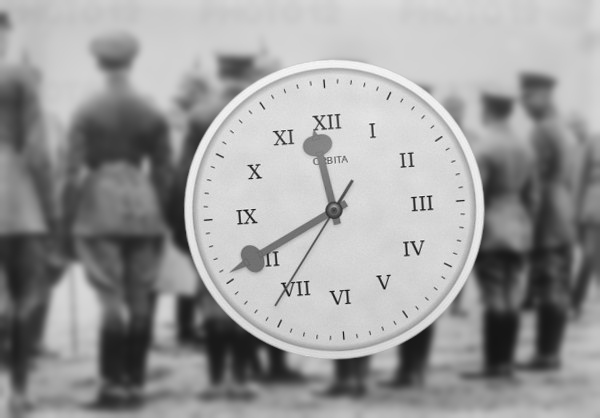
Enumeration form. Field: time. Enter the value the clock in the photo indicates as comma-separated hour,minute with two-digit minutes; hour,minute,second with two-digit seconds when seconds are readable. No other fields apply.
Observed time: 11,40,36
